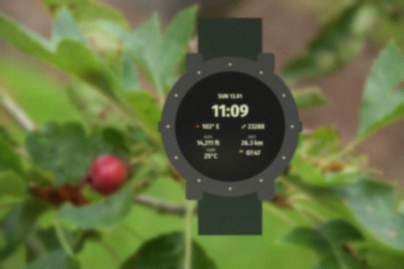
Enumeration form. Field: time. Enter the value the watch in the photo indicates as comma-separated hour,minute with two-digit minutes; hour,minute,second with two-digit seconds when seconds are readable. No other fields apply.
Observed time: 11,09
